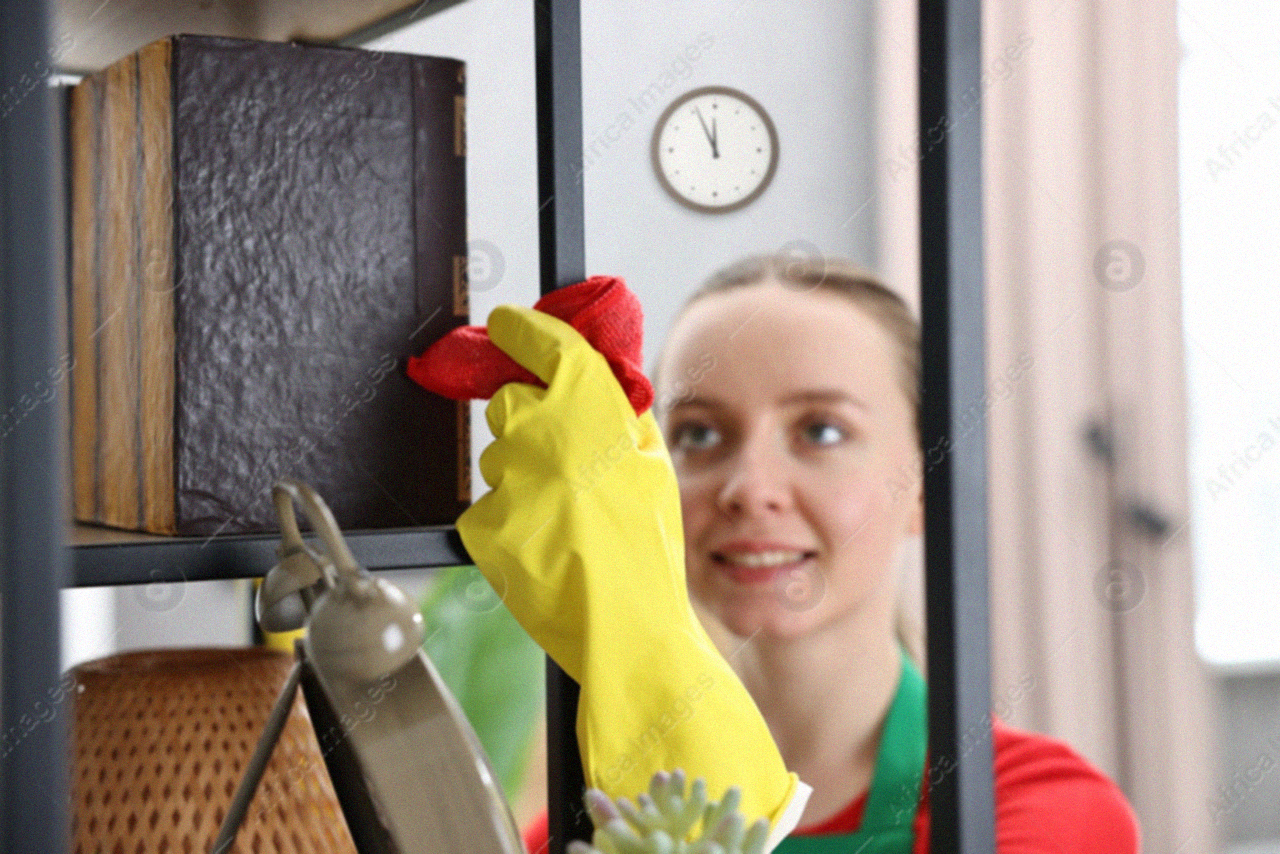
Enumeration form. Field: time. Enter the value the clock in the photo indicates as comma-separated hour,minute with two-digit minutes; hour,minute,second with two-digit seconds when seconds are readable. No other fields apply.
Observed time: 11,56
